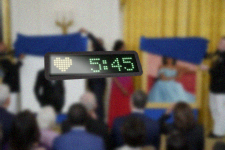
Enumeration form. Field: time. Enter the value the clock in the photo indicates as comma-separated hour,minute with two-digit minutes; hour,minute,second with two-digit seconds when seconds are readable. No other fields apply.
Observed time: 5,45
